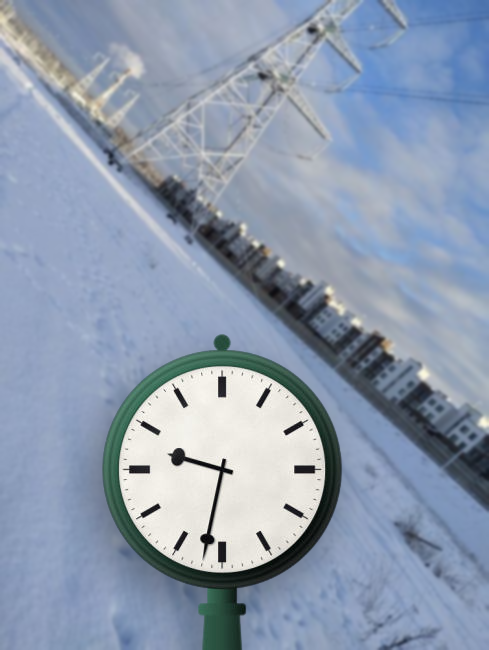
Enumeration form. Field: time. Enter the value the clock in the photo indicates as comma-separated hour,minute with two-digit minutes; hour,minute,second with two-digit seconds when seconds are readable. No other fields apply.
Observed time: 9,32
